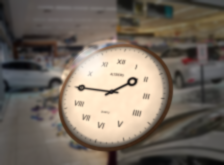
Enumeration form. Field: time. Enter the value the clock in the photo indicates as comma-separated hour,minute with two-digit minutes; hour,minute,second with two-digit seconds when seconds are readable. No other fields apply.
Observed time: 1,45
